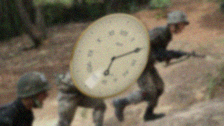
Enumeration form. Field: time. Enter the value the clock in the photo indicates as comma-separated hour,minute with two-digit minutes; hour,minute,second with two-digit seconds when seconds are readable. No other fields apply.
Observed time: 6,10
